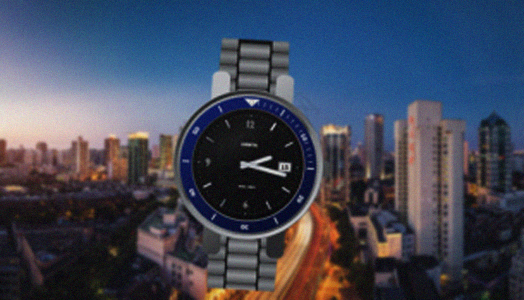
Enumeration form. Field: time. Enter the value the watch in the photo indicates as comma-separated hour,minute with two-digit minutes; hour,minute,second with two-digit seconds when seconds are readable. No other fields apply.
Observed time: 2,17
